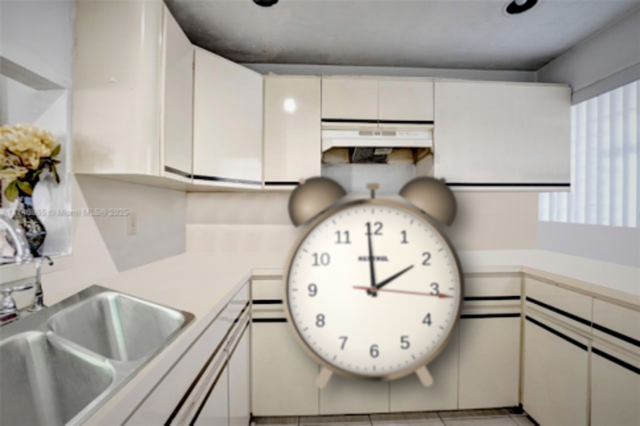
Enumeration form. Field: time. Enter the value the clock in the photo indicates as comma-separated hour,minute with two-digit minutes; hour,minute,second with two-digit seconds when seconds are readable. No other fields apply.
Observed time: 1,59,16
